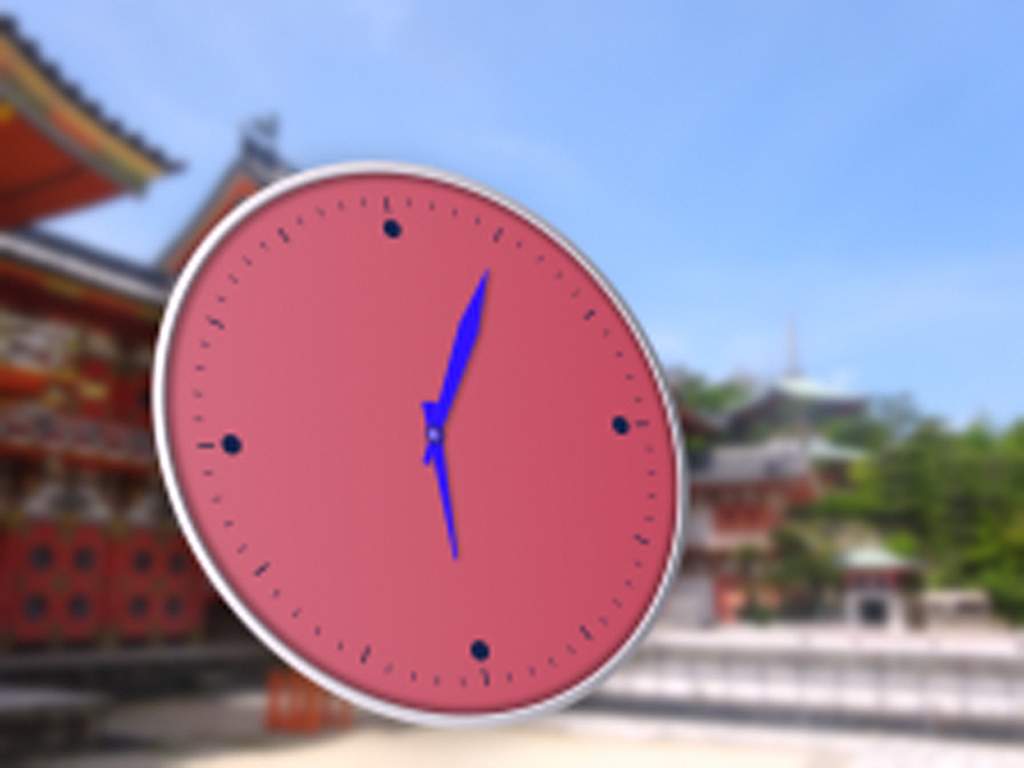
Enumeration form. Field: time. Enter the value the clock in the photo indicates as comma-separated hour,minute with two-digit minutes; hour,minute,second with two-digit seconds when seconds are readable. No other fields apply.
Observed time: 6,05
